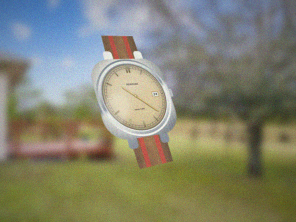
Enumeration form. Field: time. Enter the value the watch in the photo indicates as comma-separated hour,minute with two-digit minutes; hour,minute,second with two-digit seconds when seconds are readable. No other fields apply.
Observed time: 10,22
